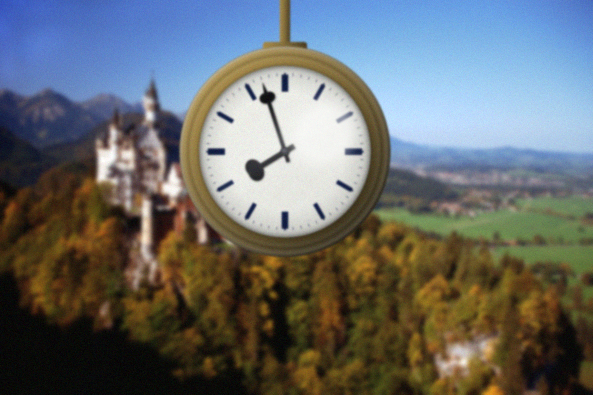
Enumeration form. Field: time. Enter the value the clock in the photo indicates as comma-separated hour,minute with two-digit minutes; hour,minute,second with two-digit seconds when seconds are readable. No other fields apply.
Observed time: 7,57
